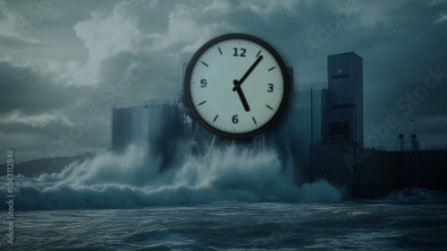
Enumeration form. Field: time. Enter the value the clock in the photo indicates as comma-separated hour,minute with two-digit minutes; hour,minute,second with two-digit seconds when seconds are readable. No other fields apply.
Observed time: 5,06
